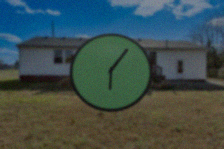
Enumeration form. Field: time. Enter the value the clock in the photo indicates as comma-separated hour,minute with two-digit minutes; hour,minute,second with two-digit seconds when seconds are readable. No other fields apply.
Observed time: 6,06
